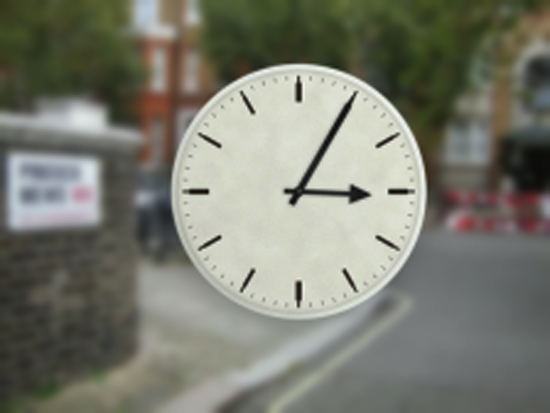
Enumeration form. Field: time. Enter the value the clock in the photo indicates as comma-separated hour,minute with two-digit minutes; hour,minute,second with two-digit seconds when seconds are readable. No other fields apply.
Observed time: 3,05
